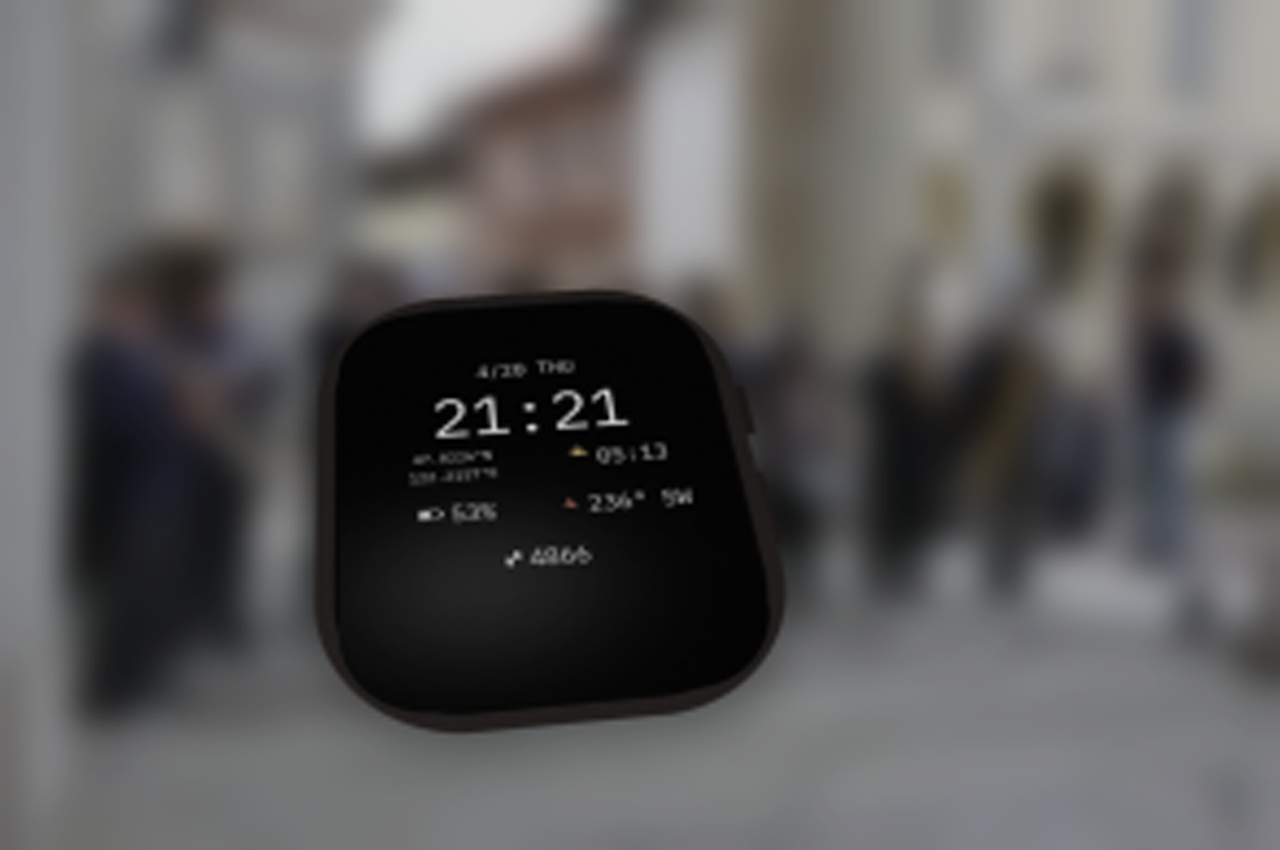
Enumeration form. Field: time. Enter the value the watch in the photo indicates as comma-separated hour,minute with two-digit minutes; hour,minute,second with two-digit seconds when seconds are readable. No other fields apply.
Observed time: 21,21
